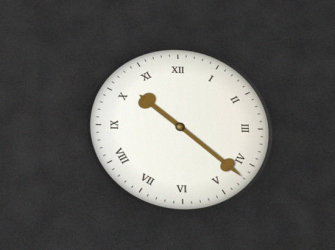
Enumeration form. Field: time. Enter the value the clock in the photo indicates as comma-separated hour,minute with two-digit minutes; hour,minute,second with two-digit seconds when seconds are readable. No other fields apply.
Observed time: 10,22
